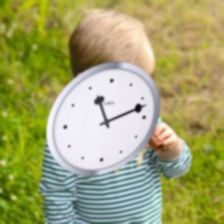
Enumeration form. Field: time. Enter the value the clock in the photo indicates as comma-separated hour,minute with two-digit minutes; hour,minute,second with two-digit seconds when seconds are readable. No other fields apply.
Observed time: 11,12
